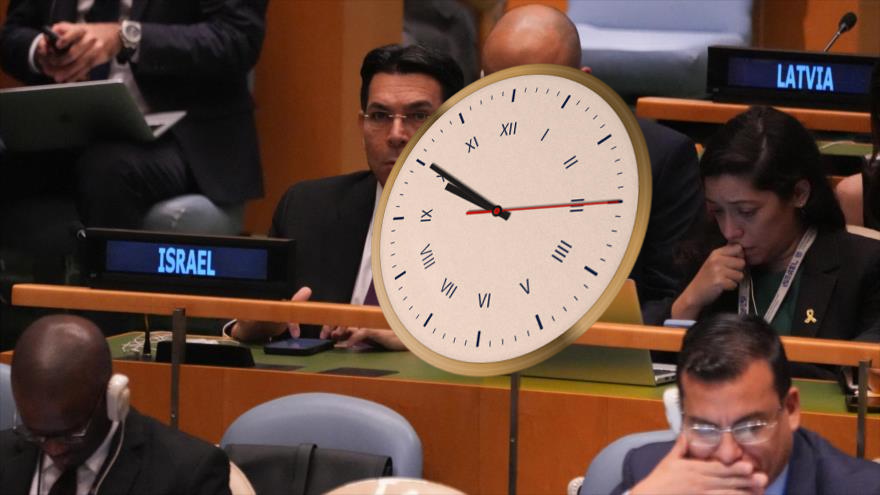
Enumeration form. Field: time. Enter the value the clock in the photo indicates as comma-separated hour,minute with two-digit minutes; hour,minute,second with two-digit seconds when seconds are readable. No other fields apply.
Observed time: 9,50,15
